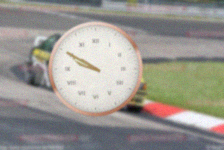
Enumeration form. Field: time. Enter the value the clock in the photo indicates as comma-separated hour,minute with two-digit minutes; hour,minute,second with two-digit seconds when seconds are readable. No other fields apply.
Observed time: 9,50
